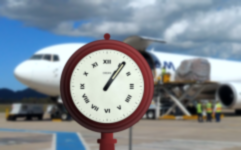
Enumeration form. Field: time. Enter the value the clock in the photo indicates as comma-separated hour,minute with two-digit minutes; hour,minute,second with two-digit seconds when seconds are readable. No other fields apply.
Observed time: 1,06
